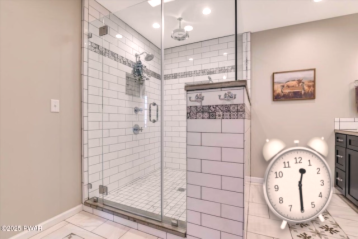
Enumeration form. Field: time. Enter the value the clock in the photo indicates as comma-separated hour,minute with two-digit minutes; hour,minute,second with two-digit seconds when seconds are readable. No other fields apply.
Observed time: 12,30
